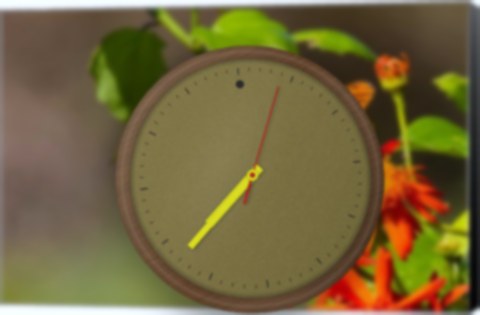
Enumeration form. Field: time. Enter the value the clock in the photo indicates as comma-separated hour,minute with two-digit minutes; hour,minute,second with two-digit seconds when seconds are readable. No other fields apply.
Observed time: 7,38,04
